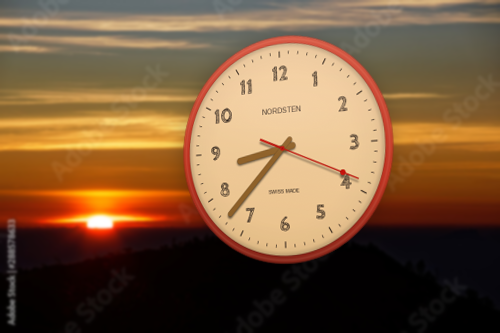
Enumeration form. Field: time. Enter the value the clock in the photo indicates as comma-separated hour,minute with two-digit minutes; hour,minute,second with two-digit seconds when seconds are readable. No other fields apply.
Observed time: 8,37,19
